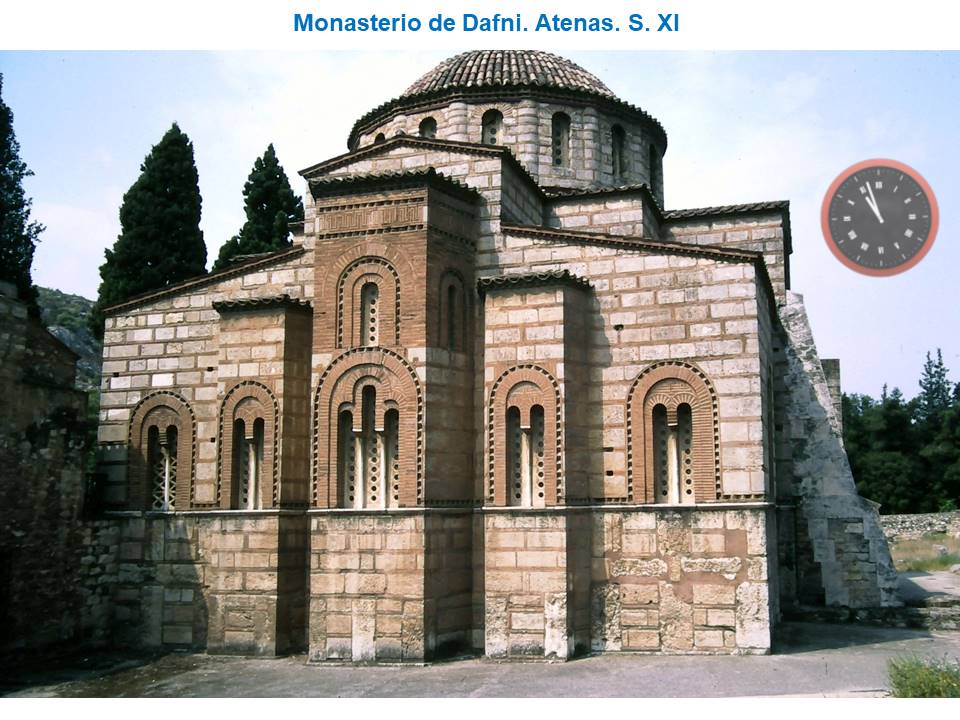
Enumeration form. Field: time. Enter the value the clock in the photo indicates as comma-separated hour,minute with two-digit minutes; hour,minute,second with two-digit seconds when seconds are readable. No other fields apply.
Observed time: 10,57
